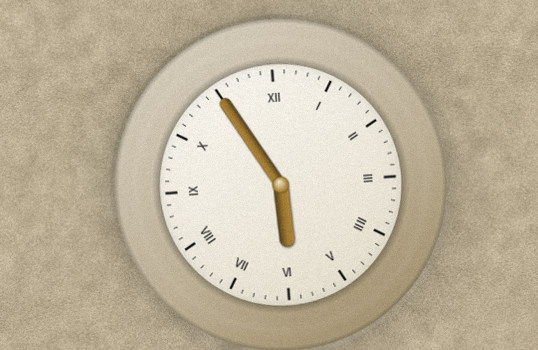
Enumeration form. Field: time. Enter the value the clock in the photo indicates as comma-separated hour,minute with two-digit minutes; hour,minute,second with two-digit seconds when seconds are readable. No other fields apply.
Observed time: 5,55
